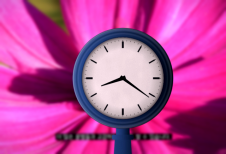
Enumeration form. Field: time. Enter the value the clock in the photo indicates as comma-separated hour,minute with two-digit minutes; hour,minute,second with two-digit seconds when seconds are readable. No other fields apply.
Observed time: 8,21
